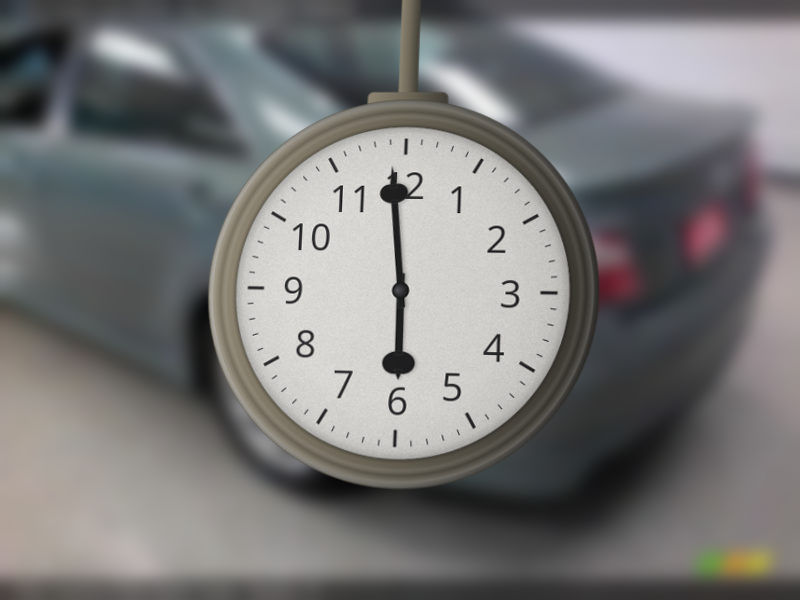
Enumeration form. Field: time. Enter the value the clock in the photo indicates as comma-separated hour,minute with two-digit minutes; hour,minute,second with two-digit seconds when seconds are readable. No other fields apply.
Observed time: 5,59
